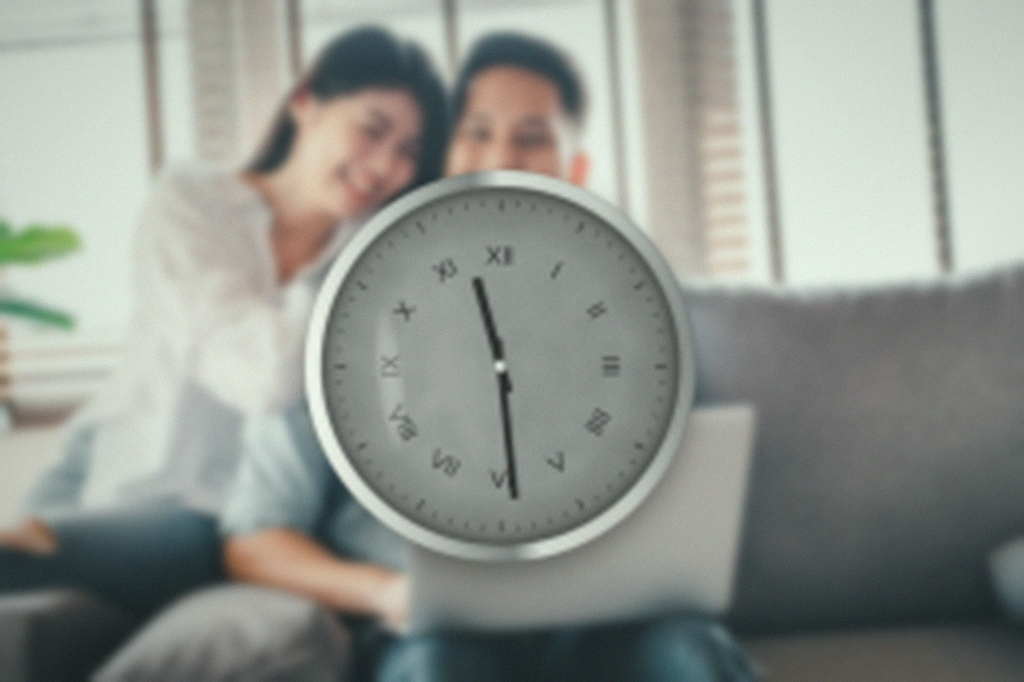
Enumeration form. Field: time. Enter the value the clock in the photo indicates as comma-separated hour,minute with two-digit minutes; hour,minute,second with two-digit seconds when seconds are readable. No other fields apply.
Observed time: 11,29
